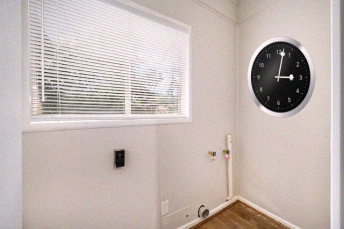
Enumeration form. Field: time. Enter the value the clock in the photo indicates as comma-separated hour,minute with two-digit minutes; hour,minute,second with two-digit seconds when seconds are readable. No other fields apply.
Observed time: 3,02
